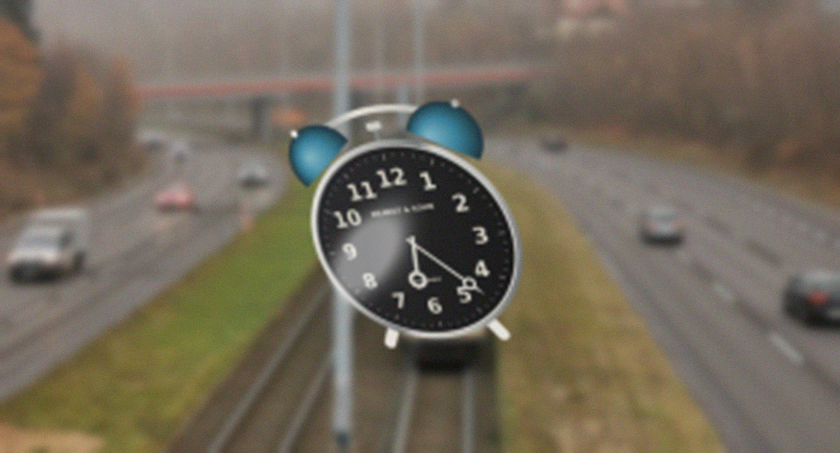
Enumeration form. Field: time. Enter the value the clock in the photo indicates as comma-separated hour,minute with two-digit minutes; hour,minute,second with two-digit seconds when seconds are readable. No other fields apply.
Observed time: 6,23
